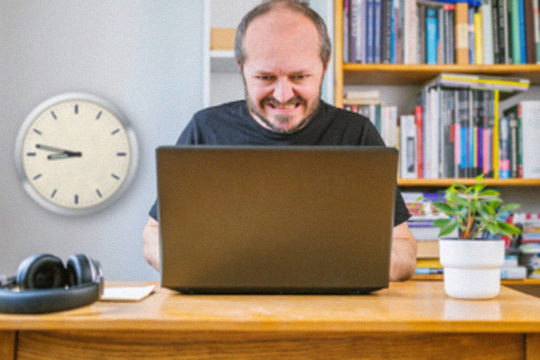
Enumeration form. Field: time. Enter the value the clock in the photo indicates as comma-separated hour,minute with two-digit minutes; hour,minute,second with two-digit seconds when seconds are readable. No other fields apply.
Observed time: 8,47
